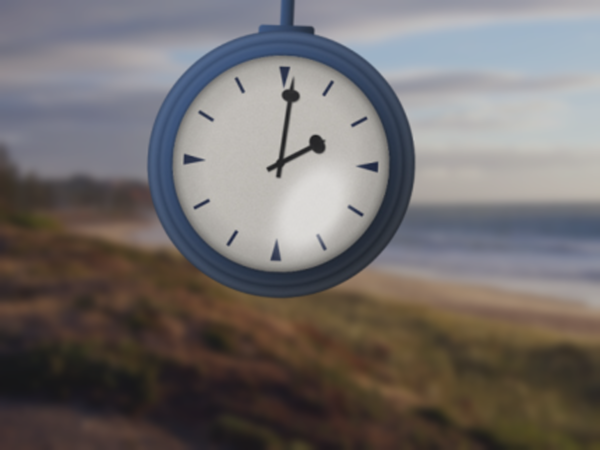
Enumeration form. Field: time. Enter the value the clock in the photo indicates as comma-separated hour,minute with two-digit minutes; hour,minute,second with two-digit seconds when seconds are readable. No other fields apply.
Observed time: 2,01
